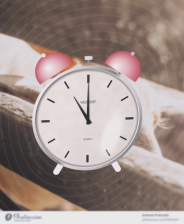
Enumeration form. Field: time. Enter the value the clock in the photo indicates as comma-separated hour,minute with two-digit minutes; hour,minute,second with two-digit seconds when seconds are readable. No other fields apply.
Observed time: 11,00
